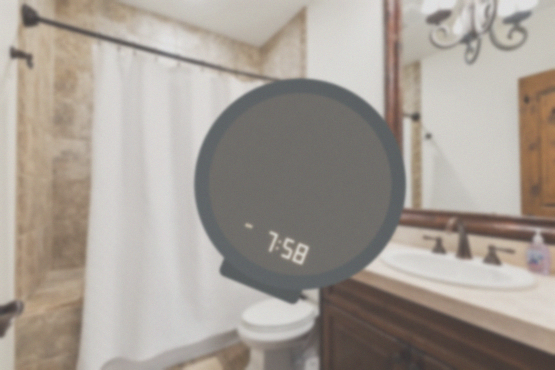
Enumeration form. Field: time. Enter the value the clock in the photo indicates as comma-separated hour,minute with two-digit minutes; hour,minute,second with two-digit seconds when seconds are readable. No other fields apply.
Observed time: 7,58
